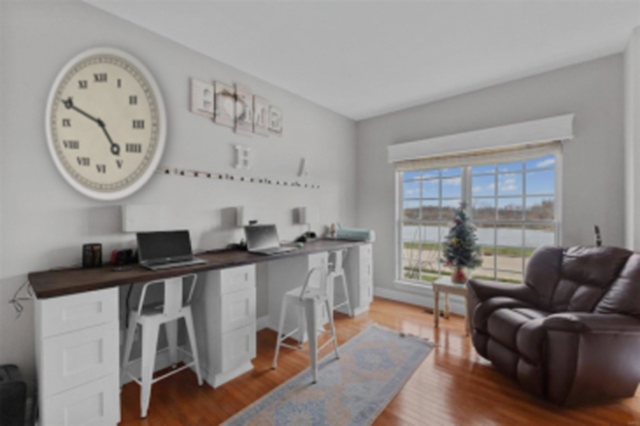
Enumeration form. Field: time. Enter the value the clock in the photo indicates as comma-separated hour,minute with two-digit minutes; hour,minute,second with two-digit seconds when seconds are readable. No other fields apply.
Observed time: 4,49
